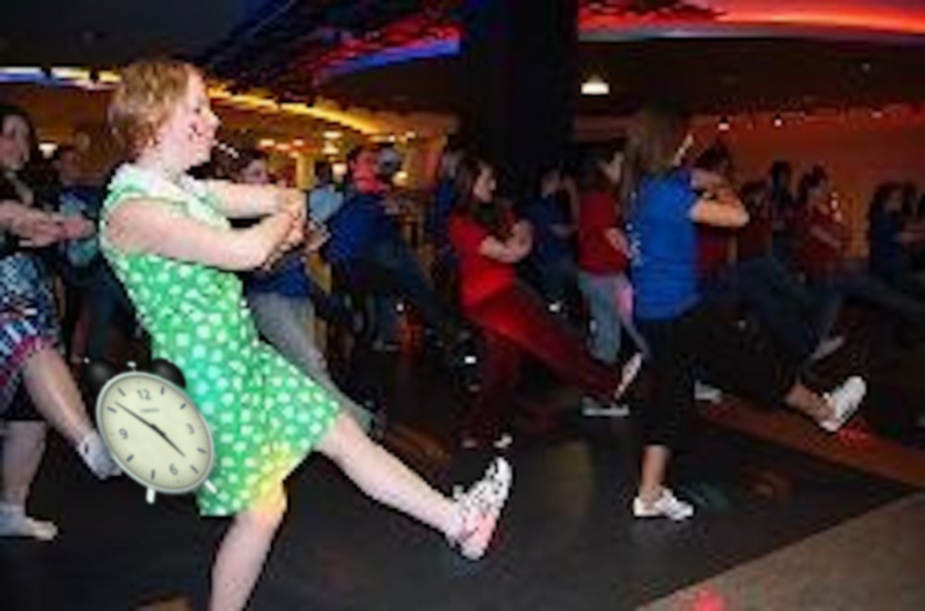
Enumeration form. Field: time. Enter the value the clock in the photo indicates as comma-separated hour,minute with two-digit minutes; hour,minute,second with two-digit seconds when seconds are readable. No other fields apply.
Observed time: 4,52
